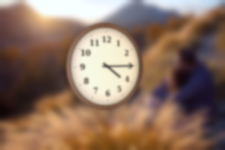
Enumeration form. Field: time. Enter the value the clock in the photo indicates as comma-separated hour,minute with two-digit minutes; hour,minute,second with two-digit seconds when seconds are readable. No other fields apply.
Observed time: 4,15
